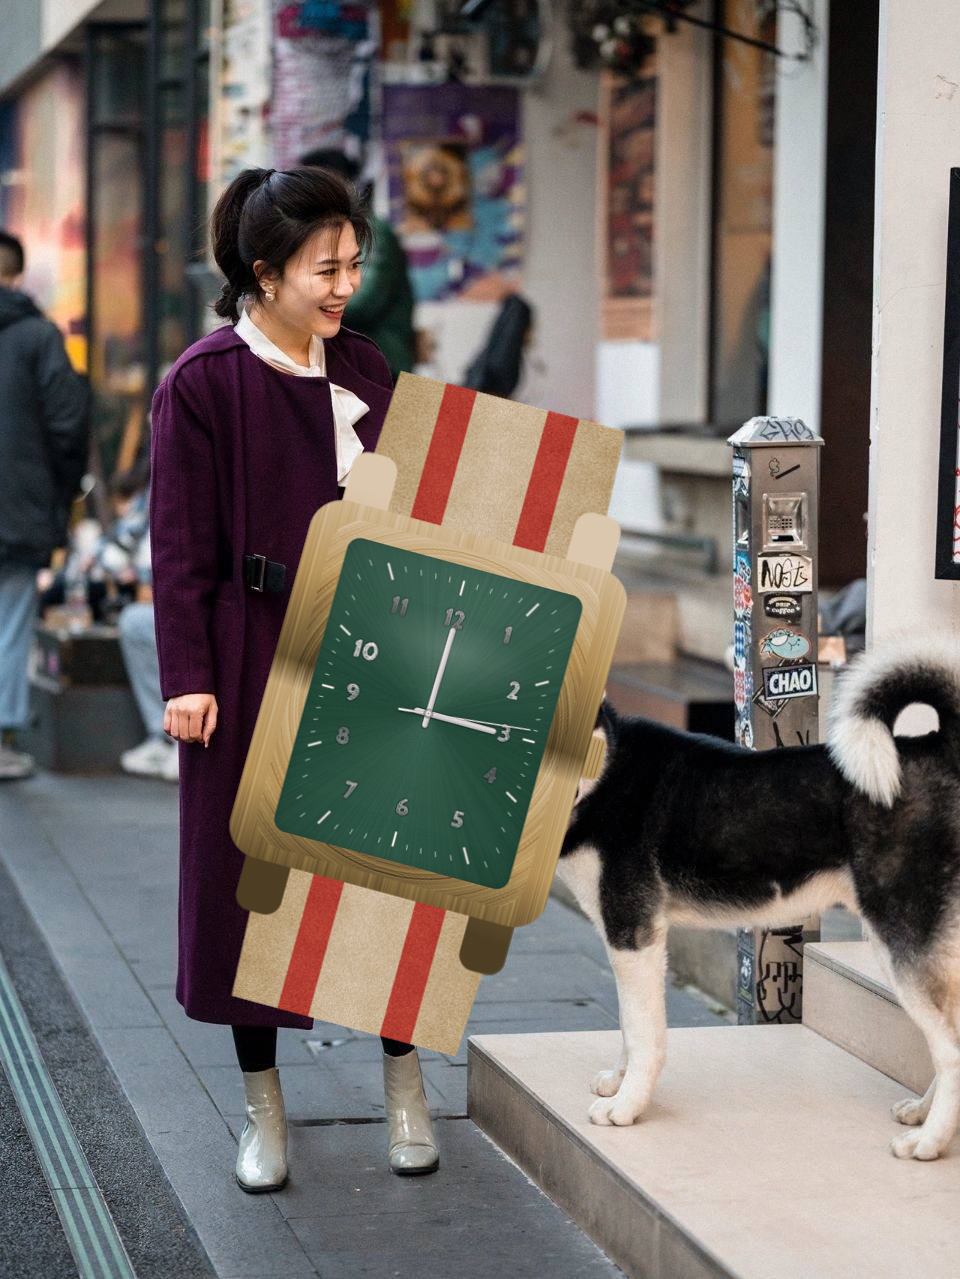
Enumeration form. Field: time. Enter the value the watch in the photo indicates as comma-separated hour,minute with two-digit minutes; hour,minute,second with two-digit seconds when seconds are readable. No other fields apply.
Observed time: 3,00,14
